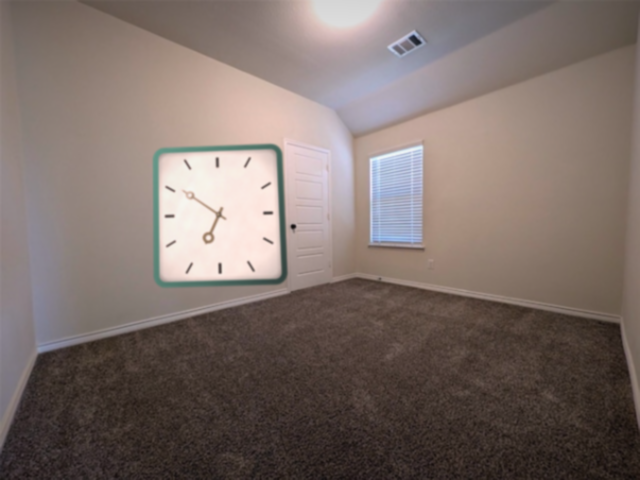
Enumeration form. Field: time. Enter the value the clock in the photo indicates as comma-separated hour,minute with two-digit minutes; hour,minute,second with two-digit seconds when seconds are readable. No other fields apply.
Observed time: 6,51
